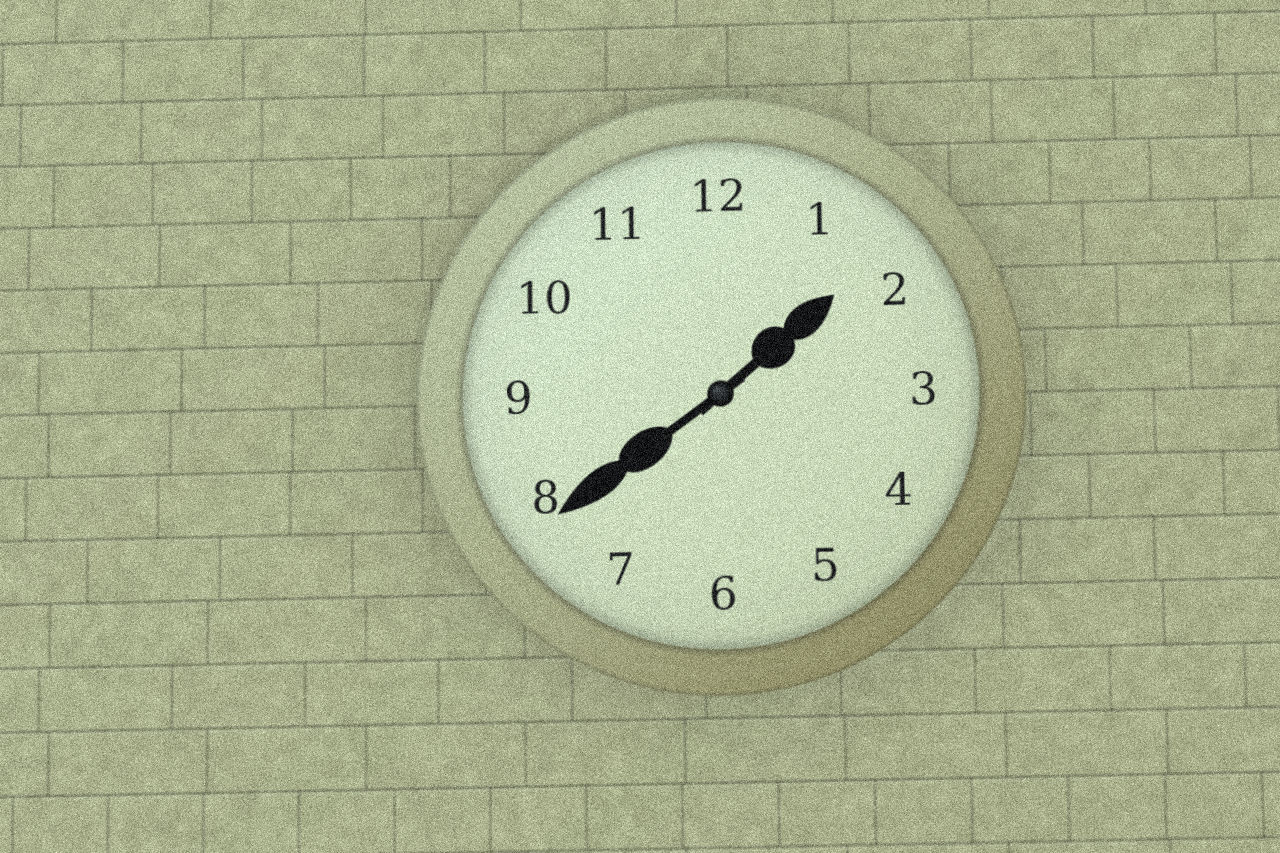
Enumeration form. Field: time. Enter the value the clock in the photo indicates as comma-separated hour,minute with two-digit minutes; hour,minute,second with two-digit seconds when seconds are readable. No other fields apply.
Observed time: 1,39
